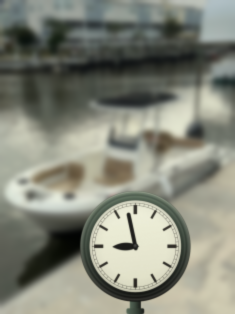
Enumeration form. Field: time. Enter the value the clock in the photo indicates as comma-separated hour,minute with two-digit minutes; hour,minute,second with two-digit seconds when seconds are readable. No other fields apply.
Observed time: 8,58
